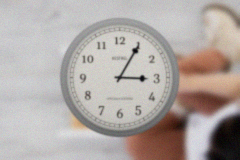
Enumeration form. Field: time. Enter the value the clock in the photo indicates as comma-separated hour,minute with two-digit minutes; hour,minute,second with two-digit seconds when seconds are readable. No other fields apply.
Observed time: 3,05
